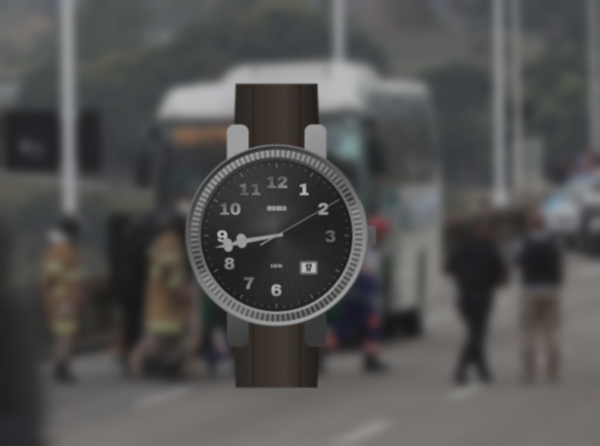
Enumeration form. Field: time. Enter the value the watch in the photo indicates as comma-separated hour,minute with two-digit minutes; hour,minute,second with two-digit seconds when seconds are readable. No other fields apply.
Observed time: 8,43,10
